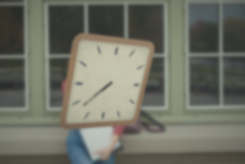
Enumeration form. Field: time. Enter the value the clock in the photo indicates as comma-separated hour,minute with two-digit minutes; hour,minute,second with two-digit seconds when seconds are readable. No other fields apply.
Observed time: 7,38
